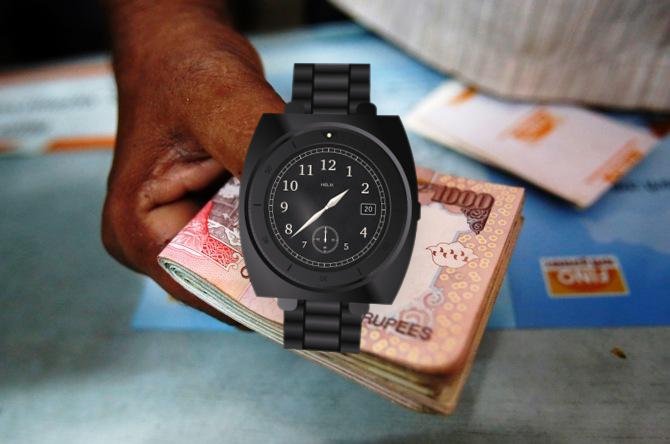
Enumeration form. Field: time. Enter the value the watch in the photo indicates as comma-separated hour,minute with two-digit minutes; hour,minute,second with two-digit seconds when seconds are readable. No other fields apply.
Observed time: 1,38
